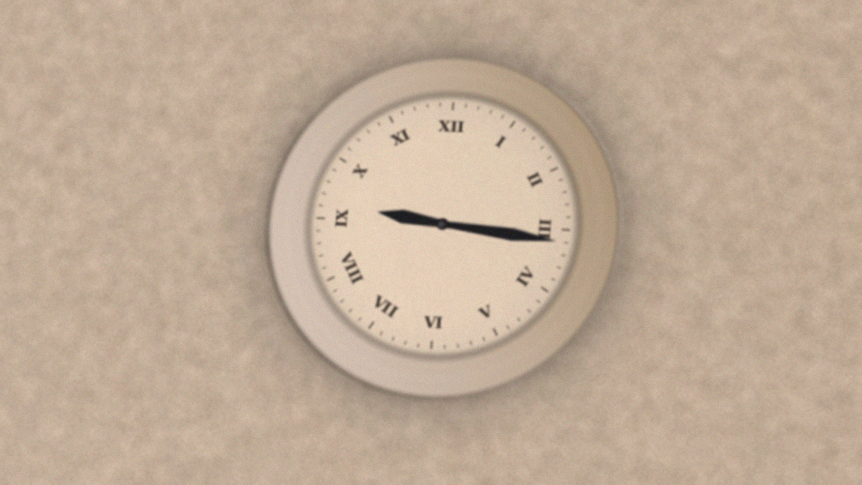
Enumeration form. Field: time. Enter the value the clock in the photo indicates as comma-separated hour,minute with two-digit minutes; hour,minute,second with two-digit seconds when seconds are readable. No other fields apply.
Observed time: 9,16
